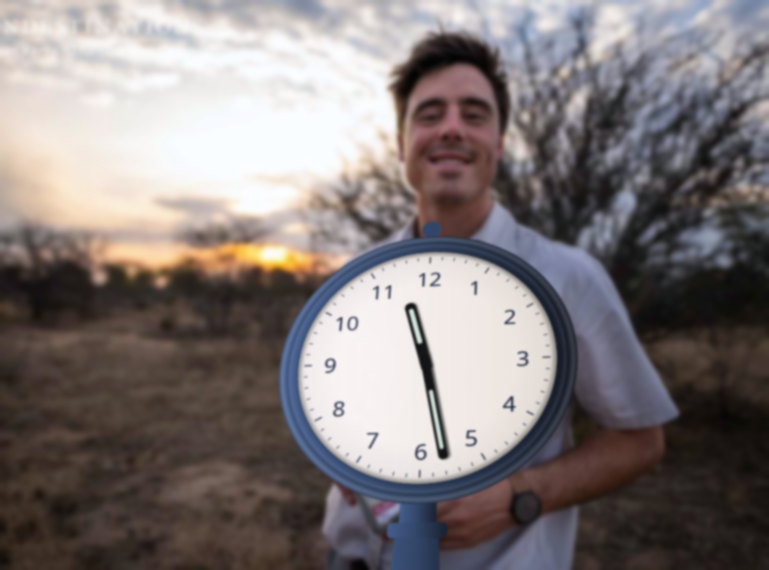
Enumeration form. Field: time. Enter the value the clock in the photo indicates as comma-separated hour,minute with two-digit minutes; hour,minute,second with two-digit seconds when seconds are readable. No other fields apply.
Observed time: 11,28
